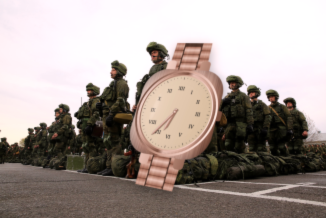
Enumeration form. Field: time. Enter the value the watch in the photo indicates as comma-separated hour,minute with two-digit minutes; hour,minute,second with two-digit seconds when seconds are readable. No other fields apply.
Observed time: 6,36
